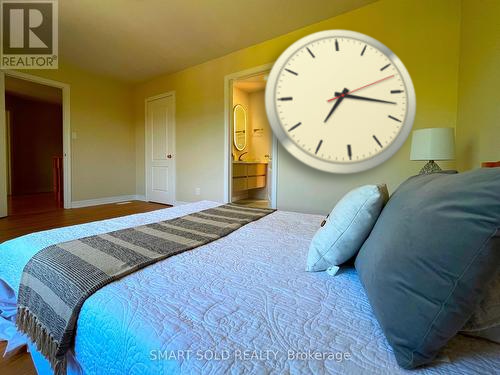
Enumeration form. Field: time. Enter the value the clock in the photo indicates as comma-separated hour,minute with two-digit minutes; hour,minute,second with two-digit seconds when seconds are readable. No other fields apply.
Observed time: 7,17,12
